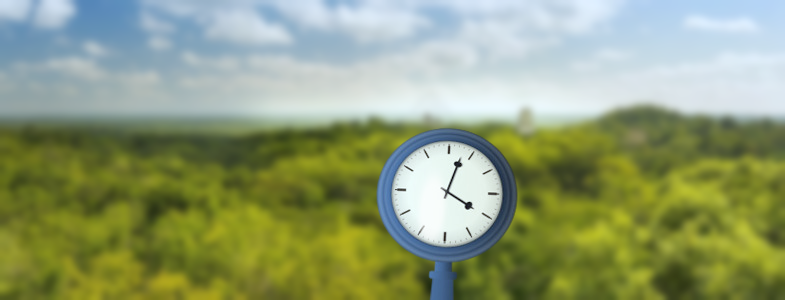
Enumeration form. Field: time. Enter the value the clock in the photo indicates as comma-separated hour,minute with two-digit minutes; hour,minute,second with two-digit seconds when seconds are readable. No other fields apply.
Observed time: 4,03
